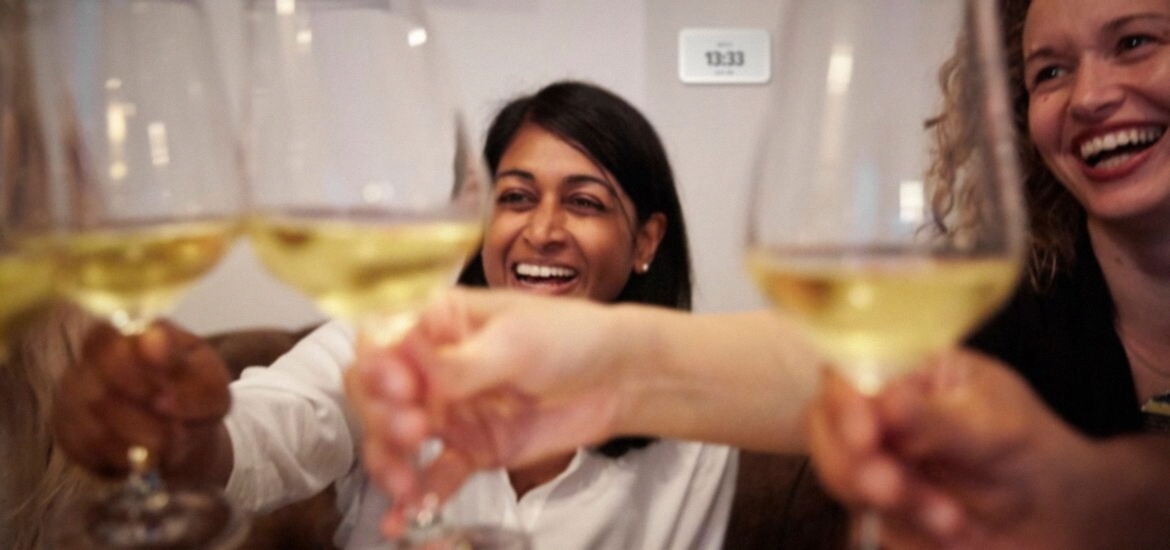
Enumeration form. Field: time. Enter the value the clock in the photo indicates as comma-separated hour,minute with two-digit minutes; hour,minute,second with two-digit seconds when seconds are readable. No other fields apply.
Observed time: 13,33
